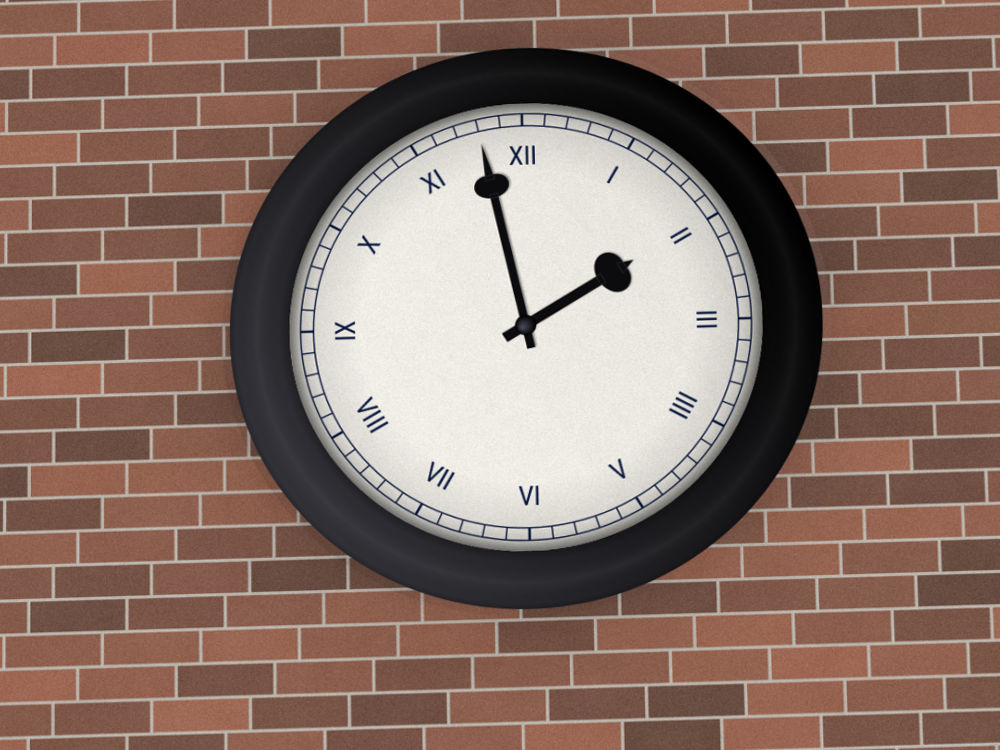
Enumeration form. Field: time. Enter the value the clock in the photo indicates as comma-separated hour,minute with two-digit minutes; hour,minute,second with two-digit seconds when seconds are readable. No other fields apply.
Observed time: 1,58
